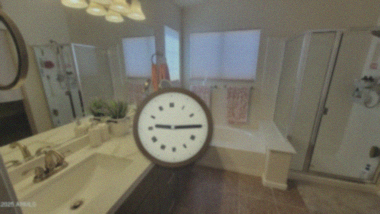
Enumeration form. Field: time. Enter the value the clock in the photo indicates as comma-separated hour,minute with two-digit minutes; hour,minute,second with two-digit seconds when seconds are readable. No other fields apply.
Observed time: 9,15
